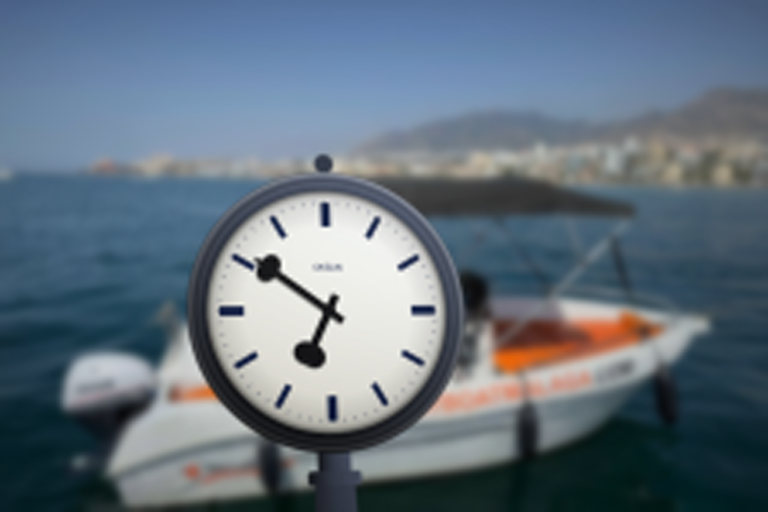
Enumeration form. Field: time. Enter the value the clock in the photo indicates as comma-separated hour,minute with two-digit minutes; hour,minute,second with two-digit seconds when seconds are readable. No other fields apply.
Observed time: 6,51
